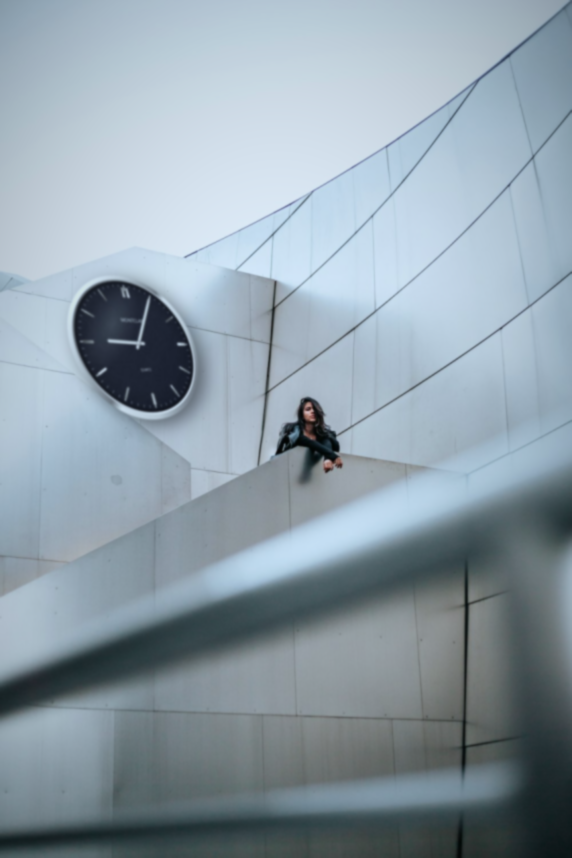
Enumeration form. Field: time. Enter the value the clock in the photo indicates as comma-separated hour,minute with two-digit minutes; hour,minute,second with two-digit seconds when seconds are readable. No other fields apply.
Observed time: 9,05
